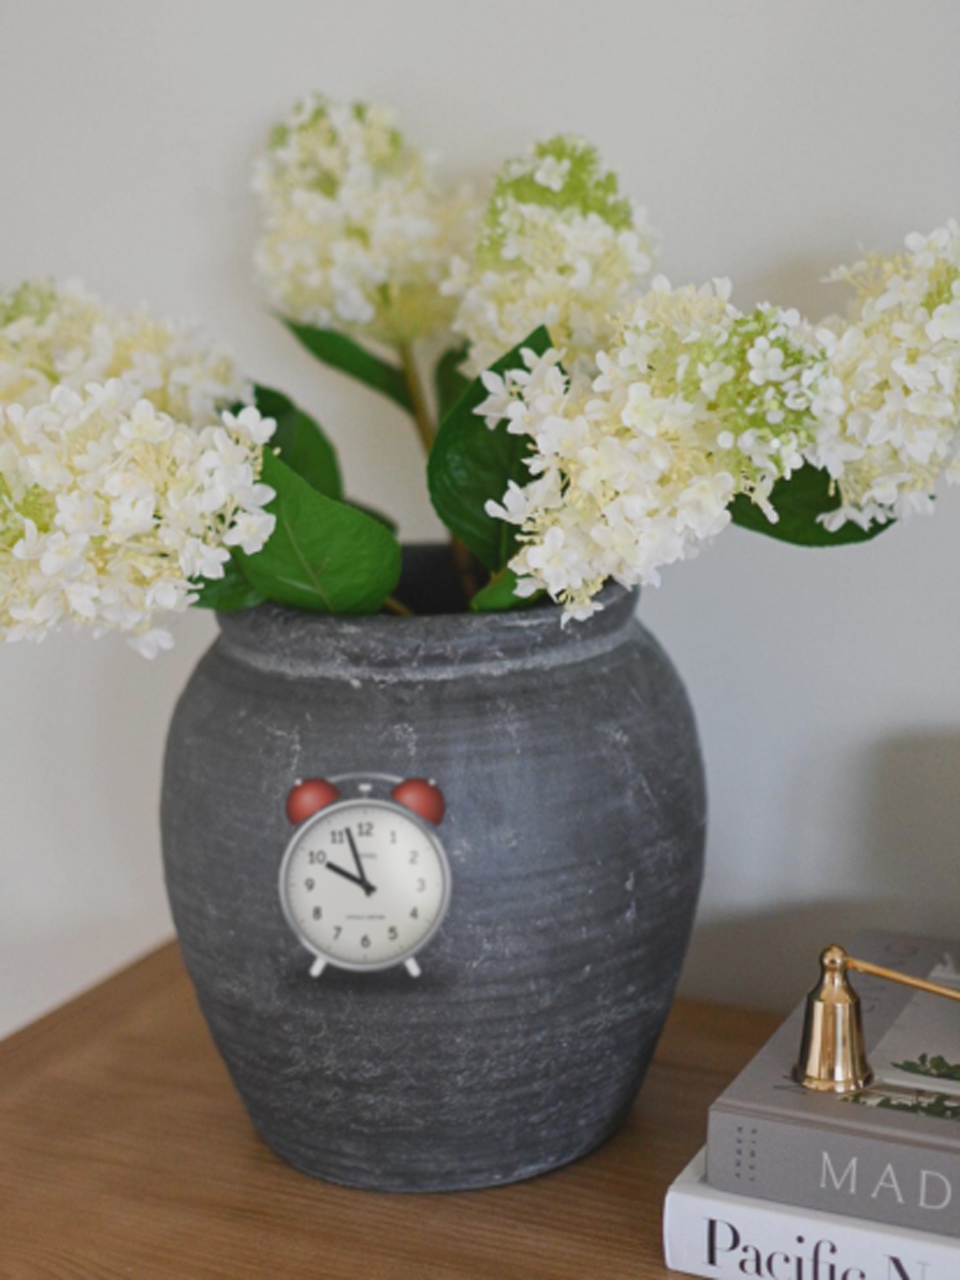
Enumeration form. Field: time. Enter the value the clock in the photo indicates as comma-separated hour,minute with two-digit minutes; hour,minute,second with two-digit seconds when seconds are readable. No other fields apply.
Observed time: 9,57
